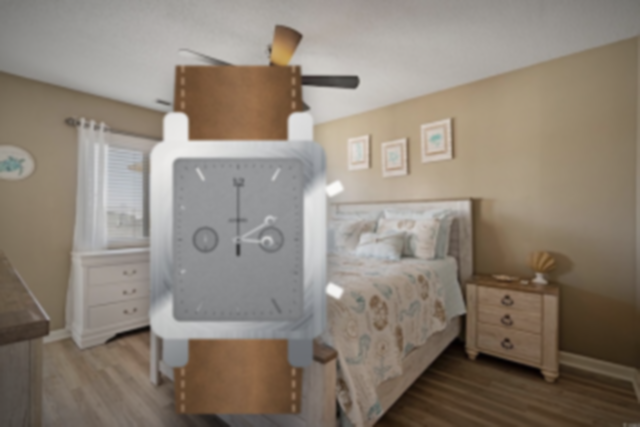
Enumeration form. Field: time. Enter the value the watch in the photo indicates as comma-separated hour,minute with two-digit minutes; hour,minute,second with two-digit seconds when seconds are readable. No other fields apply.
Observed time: 3,10
